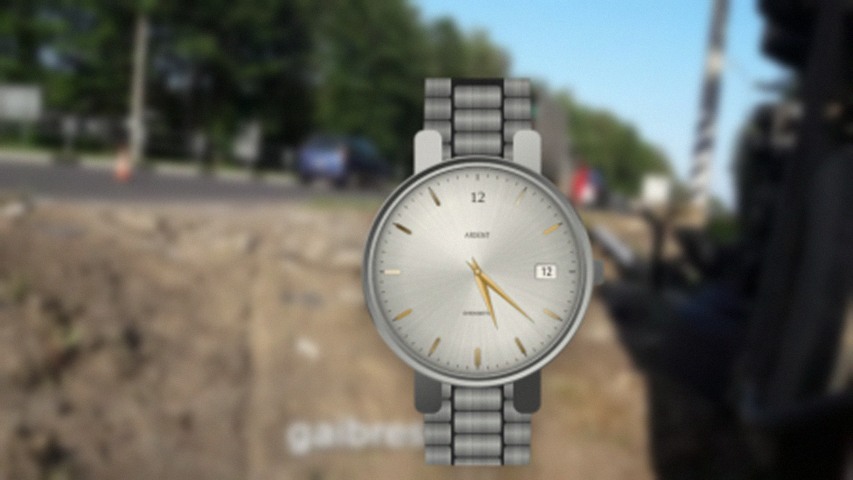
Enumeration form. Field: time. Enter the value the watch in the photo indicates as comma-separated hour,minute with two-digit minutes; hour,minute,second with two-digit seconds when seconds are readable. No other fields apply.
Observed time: 5,22
